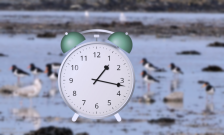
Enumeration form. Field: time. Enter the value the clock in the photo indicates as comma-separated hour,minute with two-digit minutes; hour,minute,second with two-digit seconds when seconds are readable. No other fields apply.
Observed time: 1,17
